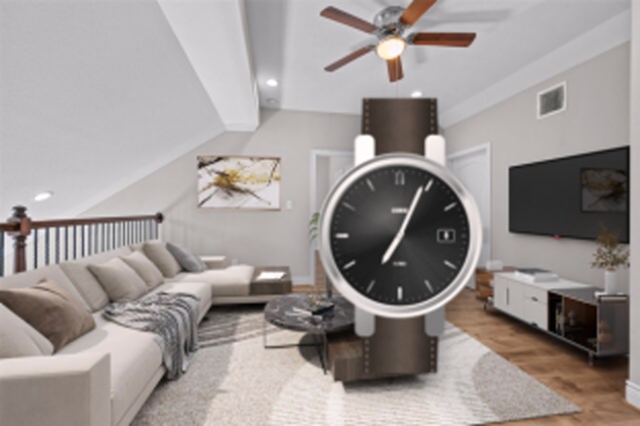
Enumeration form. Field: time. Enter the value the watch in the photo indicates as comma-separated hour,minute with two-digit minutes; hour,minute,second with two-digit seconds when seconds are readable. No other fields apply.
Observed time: 7,04
